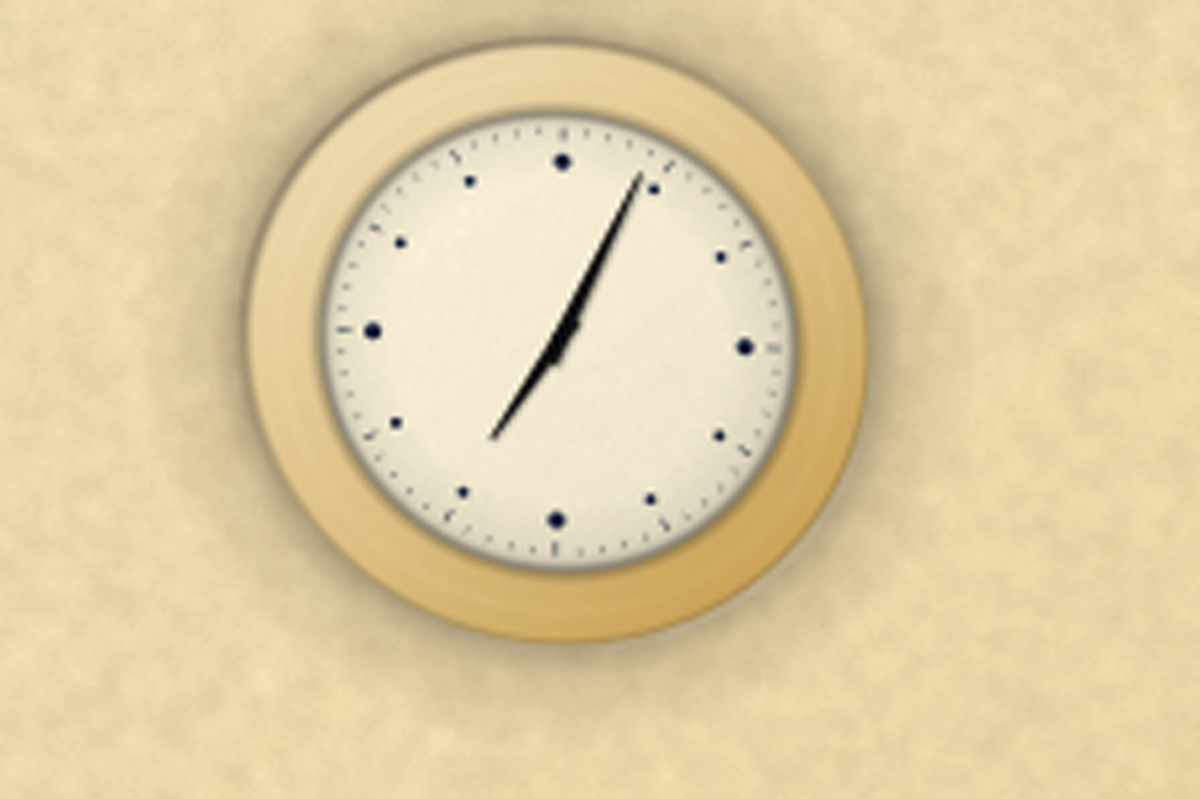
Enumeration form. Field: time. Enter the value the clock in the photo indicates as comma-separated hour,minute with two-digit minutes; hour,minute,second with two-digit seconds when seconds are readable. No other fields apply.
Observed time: 7,04
